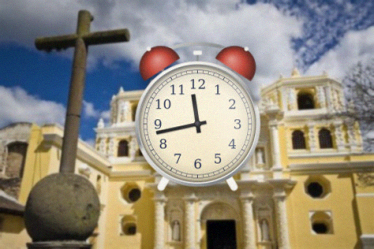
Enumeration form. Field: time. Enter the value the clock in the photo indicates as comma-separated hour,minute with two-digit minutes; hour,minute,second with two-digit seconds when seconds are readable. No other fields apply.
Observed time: 11,43
